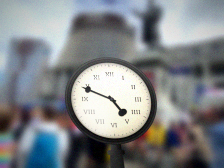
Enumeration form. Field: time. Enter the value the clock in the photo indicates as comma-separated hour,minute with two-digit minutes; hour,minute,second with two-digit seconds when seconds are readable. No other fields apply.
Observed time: 4,49
